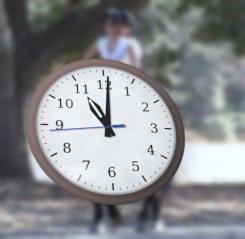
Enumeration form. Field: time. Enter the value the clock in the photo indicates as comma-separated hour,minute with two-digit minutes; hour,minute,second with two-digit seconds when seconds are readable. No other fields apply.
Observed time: 11,00,44
